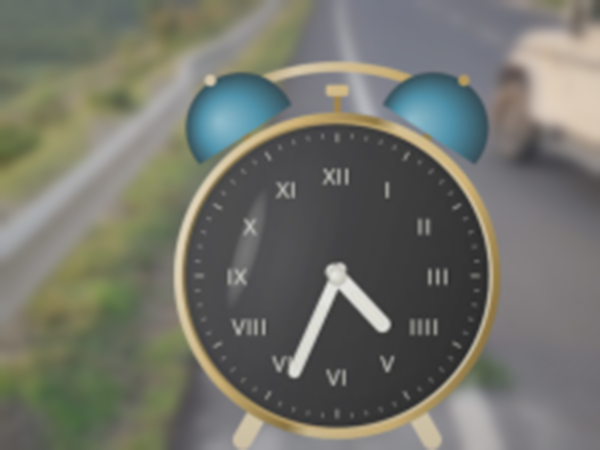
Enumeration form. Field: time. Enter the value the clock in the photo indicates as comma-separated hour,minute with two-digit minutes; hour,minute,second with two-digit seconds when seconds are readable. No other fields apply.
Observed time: 4,34
